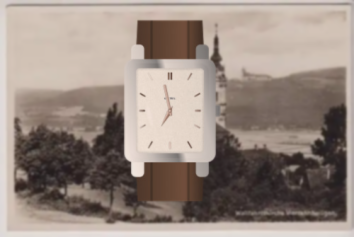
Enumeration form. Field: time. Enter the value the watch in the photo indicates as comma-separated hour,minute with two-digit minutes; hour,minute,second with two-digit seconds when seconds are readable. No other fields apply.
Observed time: 6,58
